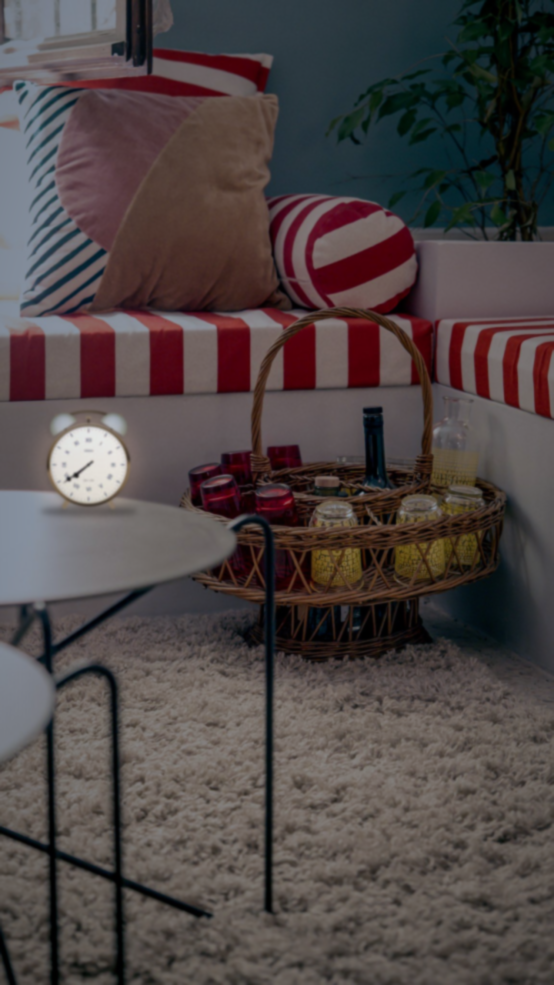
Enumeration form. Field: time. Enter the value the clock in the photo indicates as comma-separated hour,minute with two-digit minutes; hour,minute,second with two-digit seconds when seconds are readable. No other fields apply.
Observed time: 7,39
